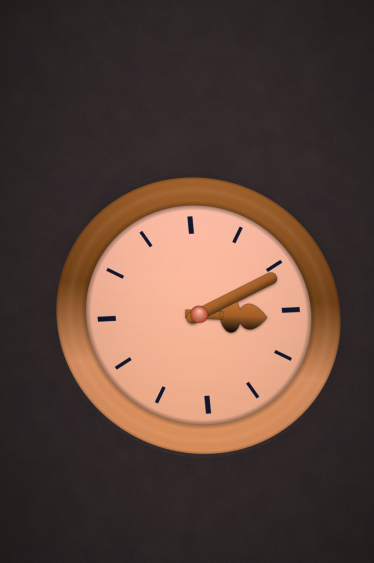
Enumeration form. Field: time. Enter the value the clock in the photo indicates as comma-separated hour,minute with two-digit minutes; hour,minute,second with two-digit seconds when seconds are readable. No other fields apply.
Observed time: 3,11
